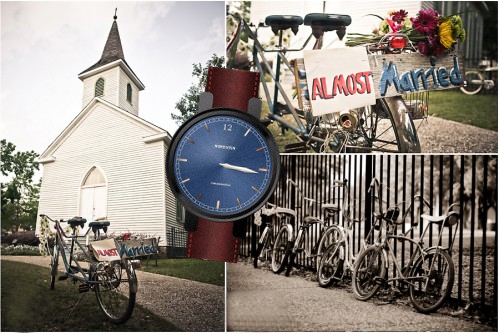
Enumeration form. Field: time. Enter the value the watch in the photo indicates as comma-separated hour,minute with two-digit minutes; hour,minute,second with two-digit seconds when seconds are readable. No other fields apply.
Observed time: 3,16
